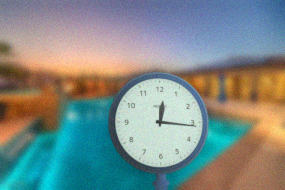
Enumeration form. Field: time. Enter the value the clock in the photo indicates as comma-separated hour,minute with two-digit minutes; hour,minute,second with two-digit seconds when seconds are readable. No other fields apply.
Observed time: 12,16
